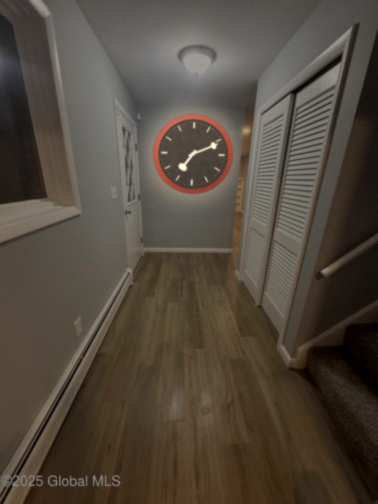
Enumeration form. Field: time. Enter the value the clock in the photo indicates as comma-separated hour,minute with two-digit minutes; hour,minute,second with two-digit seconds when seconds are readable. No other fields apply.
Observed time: 7,11
